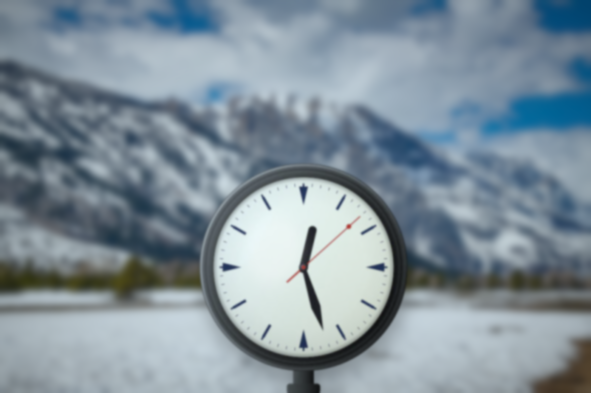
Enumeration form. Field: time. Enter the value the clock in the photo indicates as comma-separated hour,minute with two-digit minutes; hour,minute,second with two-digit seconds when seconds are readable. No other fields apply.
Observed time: 12,27,08
